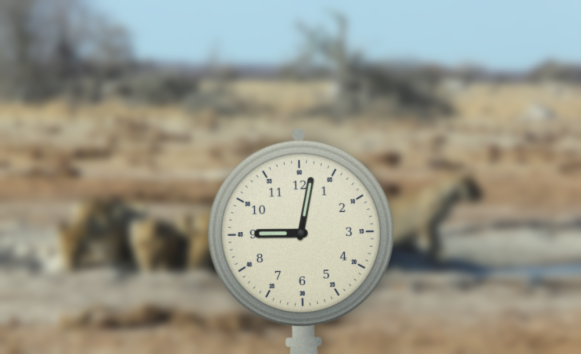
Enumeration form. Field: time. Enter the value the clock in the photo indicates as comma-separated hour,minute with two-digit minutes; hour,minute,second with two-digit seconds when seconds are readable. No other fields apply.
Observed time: 9,02
